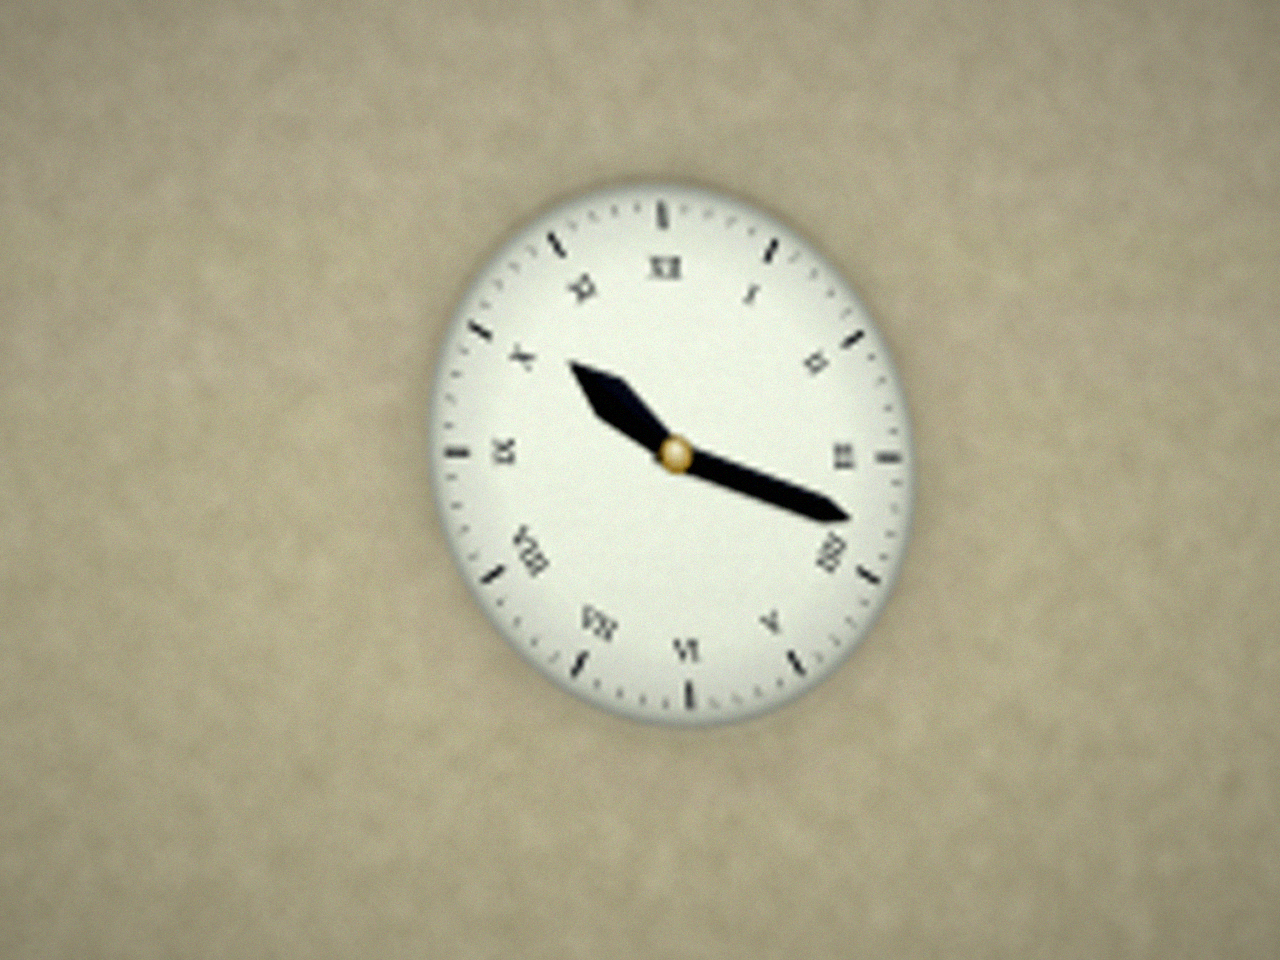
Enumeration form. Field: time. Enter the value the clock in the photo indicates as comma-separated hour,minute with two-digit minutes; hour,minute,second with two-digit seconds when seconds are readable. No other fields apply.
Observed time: 10,18
